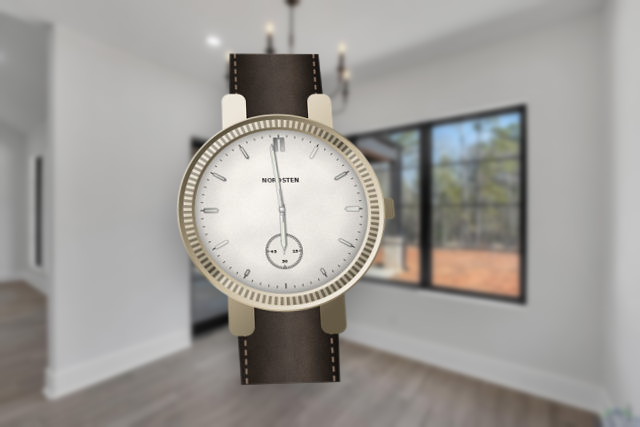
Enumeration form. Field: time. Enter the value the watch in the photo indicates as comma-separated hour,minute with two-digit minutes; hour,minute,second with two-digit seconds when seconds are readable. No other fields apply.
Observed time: 5,59
